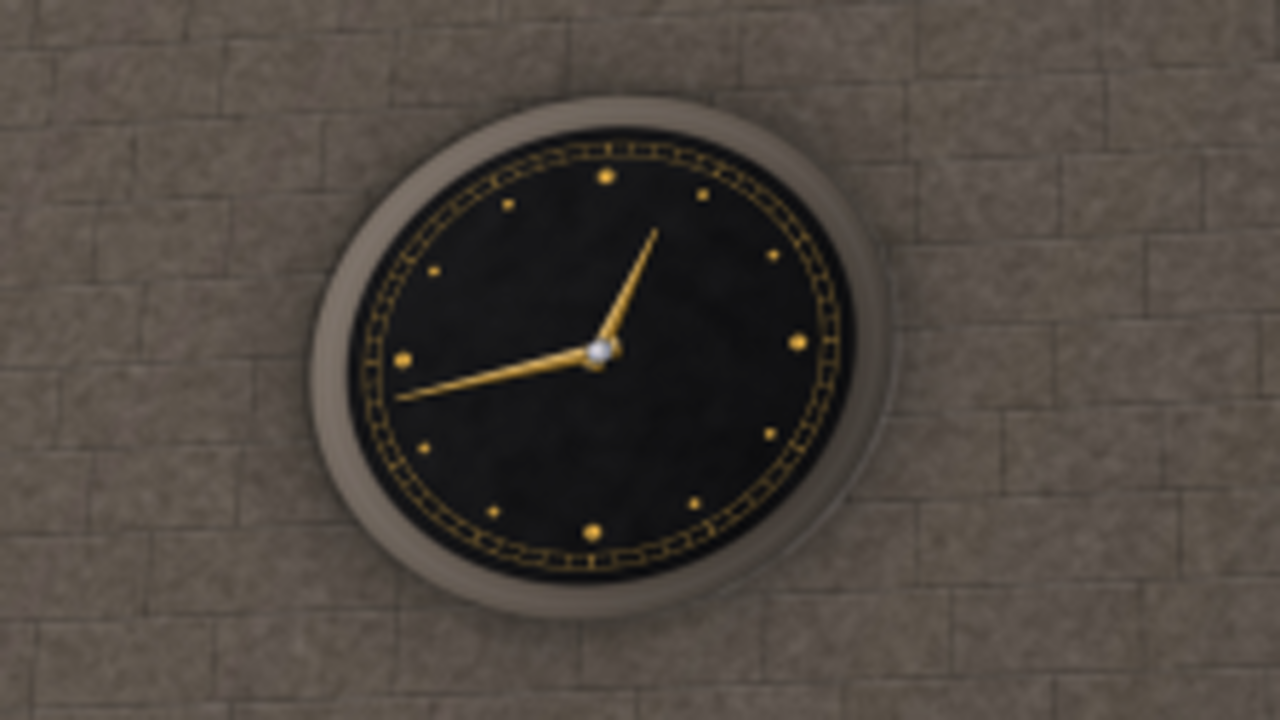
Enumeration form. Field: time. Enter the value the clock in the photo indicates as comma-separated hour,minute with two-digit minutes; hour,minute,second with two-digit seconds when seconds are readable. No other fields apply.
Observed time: 12,43
